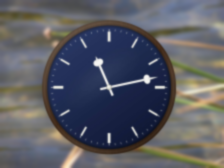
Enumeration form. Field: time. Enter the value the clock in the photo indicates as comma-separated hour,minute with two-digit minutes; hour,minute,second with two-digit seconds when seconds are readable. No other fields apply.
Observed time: 11,13
